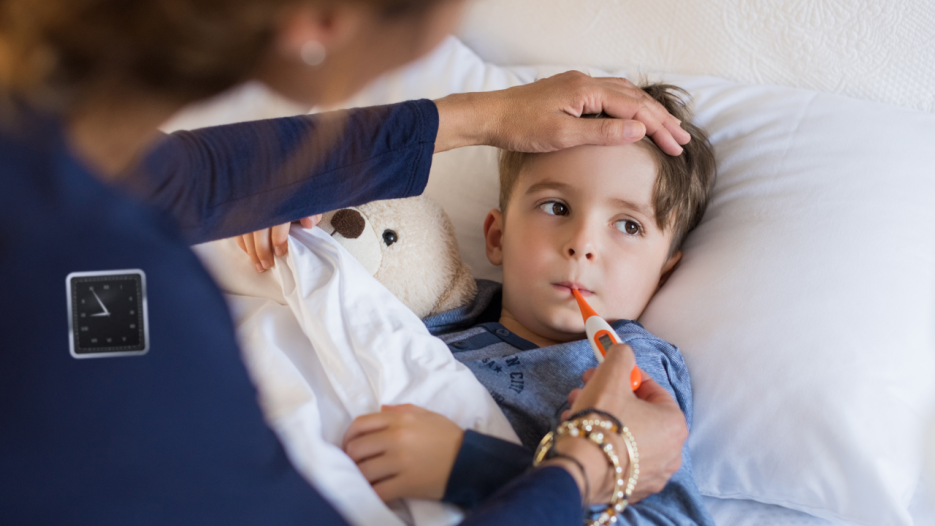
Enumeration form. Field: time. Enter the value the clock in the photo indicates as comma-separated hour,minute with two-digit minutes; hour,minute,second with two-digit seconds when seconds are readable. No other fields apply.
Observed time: 8,55
